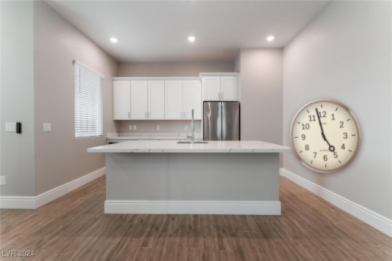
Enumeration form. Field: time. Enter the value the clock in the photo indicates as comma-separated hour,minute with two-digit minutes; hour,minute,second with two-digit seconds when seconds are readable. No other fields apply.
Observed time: 4,58
